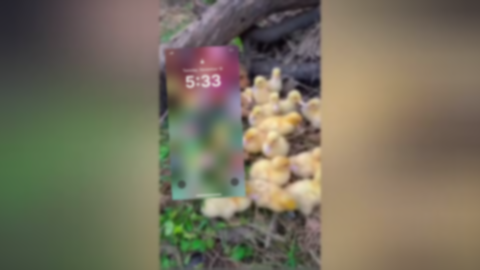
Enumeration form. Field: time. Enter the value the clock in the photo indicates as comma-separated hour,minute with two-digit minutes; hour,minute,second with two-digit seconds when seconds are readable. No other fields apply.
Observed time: 5,33
